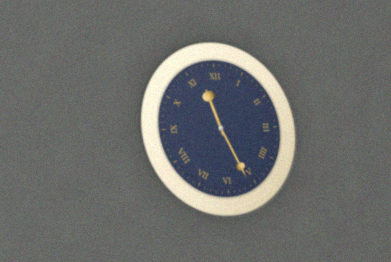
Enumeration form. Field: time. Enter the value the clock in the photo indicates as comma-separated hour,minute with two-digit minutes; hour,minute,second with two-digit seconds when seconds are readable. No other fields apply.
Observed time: 11,26
